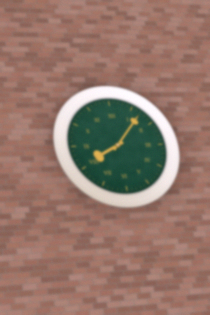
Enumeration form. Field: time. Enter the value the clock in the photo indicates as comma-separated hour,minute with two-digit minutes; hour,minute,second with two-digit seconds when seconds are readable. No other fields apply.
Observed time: 8,07
